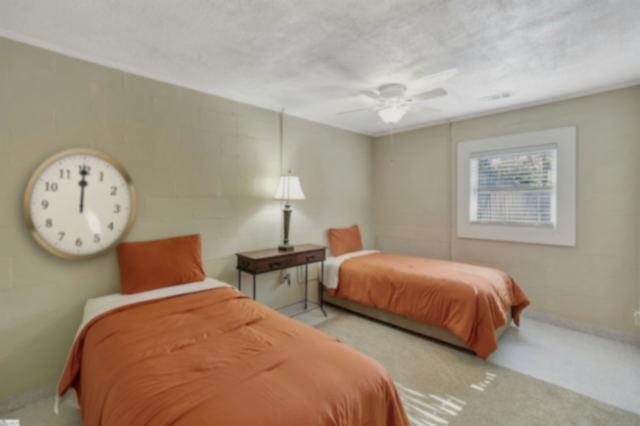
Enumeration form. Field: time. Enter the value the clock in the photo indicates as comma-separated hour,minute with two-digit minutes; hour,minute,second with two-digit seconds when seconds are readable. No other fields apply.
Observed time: 12,00
